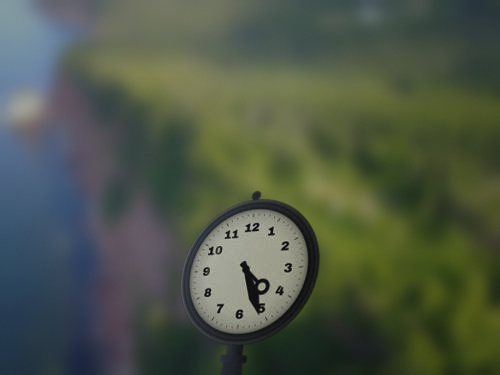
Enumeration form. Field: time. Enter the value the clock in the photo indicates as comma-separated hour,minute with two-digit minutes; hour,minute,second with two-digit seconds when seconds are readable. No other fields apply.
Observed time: 4,26
